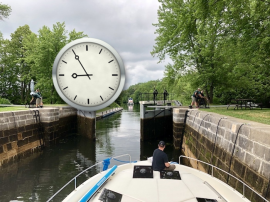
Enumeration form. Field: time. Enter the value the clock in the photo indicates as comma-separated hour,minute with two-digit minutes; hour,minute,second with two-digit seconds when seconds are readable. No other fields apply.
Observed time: 8,55
